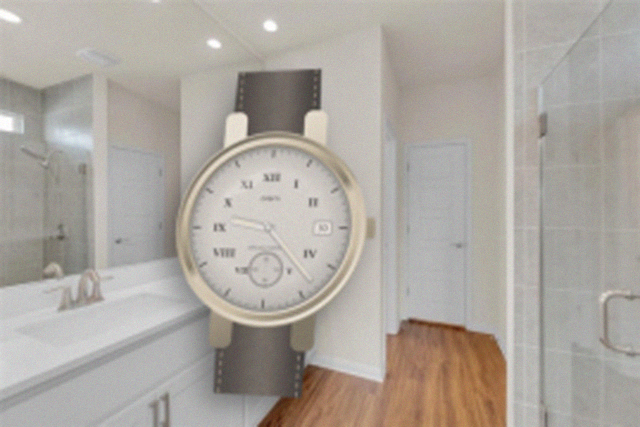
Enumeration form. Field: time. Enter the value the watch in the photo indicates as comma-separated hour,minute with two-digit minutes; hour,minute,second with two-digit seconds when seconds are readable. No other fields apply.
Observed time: 9,23
